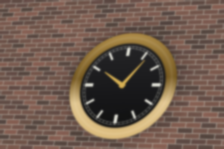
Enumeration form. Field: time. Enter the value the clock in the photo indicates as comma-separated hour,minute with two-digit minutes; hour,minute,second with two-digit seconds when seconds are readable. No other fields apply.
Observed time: 10,06
